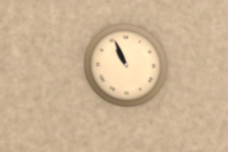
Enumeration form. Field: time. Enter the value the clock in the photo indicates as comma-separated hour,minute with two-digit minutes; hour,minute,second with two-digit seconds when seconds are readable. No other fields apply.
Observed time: 10,56
